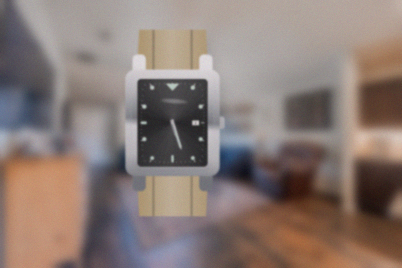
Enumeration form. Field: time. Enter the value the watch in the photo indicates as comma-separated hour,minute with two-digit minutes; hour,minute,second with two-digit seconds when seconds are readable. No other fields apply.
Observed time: 5,27
